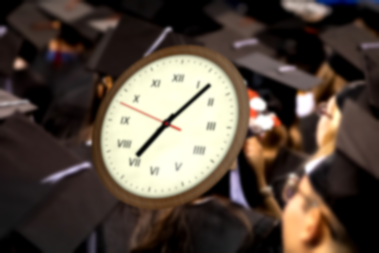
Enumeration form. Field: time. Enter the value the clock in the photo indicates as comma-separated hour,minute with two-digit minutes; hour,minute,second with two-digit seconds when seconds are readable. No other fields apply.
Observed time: 7,06,48
